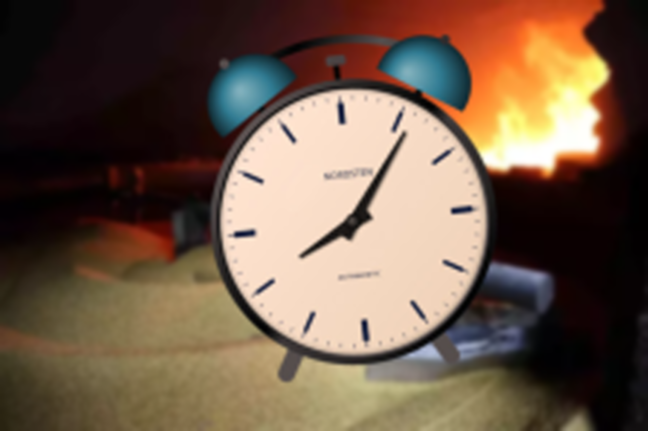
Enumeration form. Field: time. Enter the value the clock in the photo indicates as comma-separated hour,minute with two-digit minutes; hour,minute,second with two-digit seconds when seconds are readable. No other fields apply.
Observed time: 8,06
